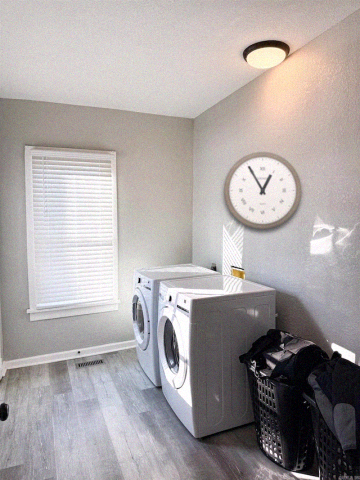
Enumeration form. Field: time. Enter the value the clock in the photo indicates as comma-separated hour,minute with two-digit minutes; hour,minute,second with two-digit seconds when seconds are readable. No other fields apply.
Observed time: 12,55
